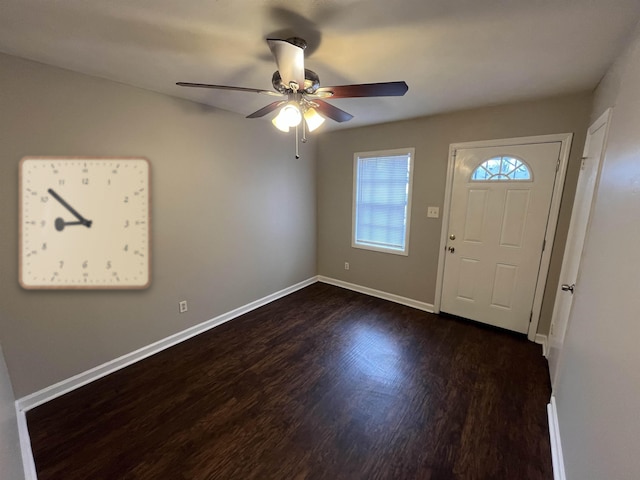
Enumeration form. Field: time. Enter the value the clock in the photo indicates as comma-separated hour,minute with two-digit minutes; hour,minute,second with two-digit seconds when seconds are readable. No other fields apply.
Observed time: 8,52
